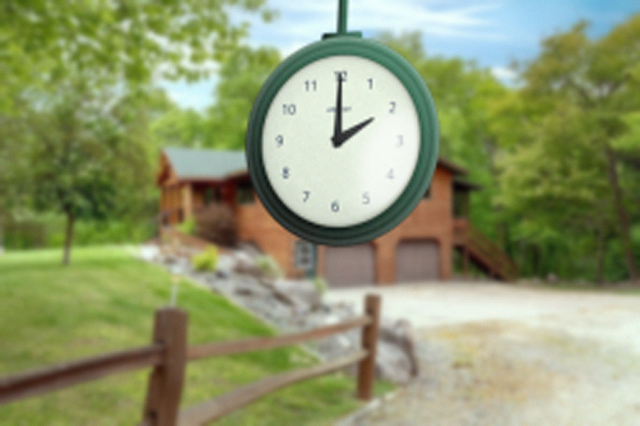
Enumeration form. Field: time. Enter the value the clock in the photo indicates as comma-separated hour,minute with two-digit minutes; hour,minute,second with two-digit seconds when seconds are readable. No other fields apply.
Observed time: 2,00
